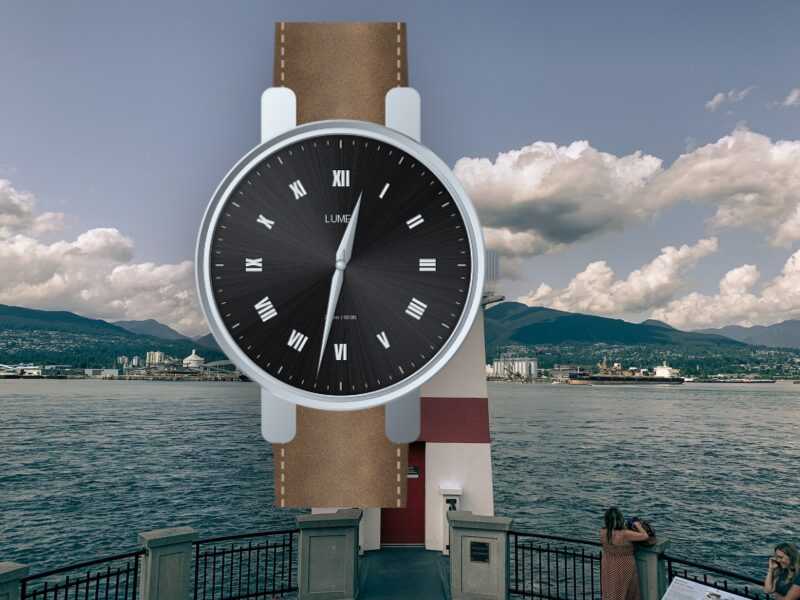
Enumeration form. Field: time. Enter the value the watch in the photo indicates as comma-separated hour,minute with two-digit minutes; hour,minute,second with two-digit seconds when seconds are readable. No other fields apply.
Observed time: 12,32
